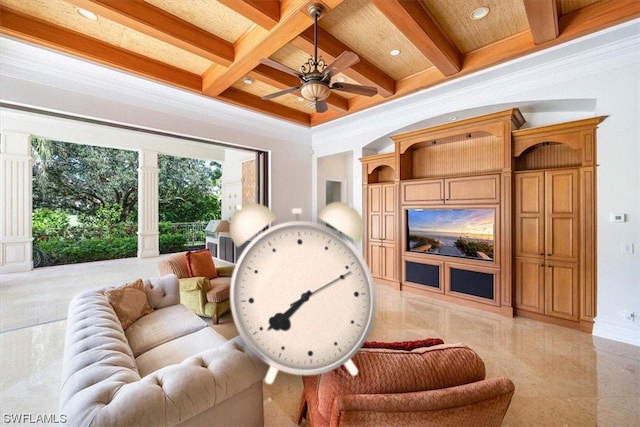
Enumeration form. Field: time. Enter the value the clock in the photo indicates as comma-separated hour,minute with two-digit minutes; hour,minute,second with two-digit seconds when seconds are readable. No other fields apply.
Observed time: 7,39,11
